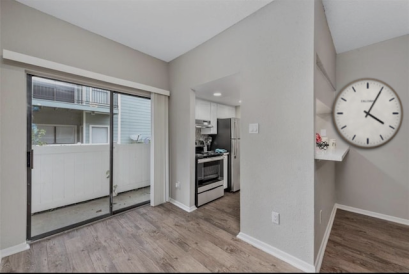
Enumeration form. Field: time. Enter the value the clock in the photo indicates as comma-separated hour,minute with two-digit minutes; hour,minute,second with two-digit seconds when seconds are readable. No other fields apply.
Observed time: 4,05
